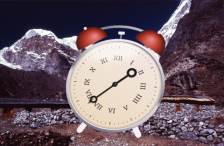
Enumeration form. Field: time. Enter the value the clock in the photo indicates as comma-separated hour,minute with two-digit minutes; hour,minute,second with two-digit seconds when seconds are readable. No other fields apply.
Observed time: 1,38
